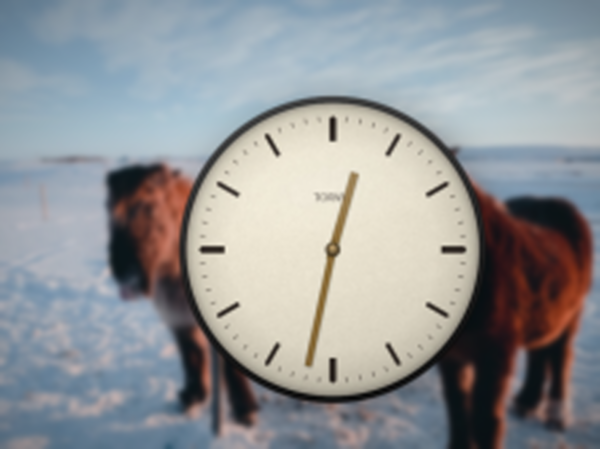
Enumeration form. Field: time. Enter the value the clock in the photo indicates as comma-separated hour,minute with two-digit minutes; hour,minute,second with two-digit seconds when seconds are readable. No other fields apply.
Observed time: 12,32
